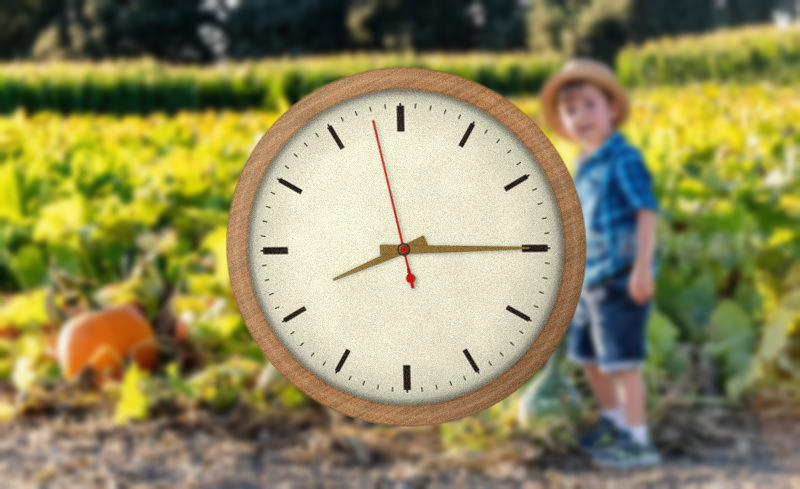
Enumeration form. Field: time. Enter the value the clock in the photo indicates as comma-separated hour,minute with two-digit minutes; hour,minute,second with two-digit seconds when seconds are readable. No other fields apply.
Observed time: 8,14,58
